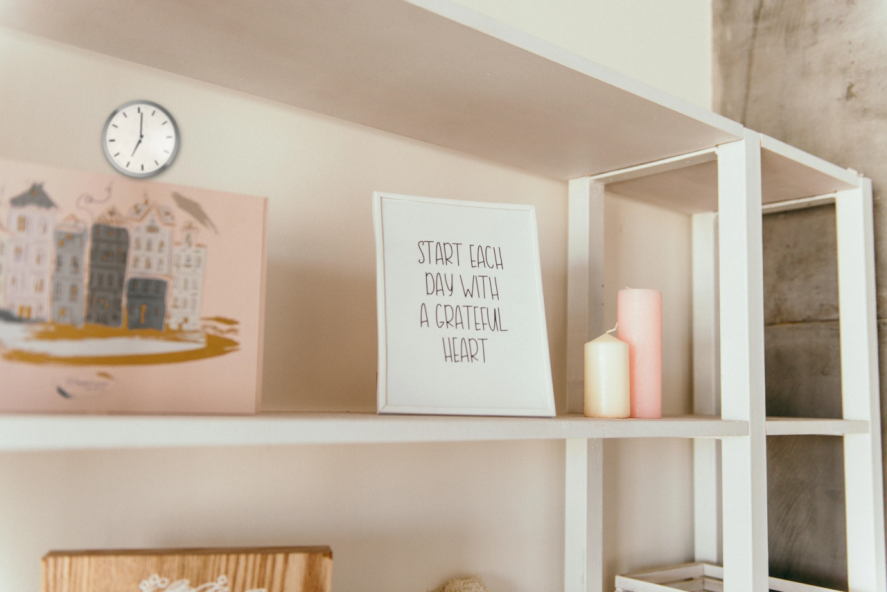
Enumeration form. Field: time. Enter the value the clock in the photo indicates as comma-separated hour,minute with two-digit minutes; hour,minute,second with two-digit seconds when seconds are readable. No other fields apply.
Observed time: 7,01
